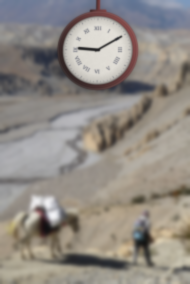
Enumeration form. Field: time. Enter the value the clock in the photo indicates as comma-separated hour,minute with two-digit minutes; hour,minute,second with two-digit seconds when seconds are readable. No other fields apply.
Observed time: 9,10
